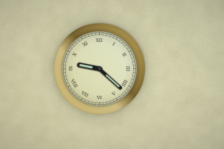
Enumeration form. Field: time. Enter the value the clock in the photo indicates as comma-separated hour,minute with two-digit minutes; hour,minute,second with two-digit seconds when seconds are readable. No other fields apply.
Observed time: 9,22
